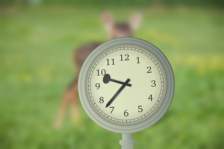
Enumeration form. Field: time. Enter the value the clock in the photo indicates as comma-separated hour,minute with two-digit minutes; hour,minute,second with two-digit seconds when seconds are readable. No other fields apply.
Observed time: 9,37
